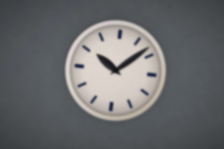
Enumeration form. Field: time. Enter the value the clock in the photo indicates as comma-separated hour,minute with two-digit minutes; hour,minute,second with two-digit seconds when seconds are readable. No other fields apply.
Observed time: 10,08
